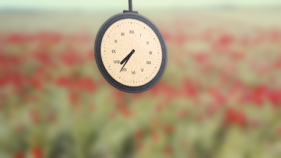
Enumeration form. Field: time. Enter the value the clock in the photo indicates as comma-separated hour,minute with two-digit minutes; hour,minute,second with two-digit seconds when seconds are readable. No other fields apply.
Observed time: 7,36
